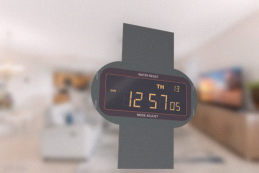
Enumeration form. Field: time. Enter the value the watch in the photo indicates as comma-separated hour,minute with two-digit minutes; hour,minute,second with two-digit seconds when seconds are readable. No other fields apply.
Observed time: 12,57,05
